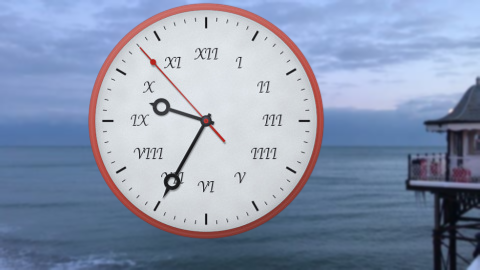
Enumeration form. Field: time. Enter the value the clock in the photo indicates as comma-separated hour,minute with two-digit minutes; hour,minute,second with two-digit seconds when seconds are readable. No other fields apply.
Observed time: 9,34,53
